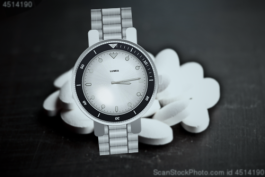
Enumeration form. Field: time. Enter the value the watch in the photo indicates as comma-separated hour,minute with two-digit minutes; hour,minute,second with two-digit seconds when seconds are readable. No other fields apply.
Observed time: 3,14
